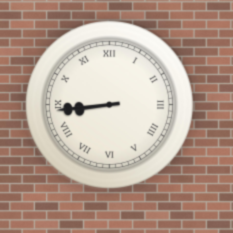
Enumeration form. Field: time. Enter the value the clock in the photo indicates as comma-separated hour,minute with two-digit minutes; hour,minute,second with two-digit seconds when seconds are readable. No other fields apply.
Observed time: 8,44
